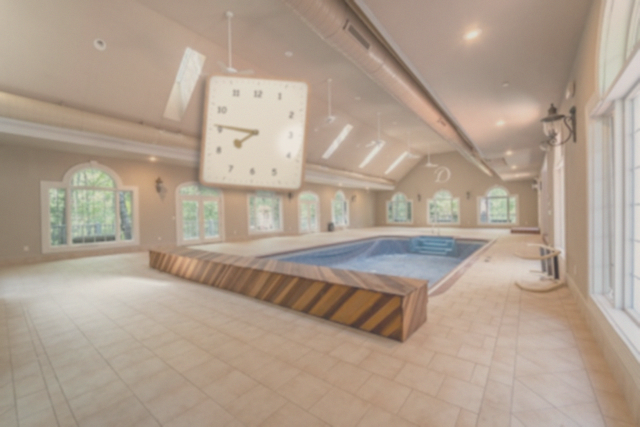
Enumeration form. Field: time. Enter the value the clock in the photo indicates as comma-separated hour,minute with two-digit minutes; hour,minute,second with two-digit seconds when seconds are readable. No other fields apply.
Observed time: 7,46
